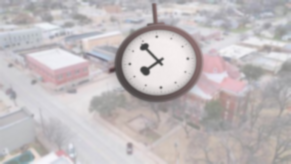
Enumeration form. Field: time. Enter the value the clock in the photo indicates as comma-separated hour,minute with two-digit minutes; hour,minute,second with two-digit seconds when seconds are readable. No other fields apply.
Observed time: 7,54
